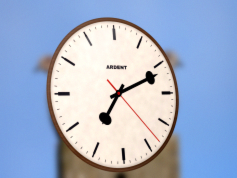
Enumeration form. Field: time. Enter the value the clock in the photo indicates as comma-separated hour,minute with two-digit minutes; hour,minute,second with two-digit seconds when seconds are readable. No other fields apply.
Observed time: 7,11,23
